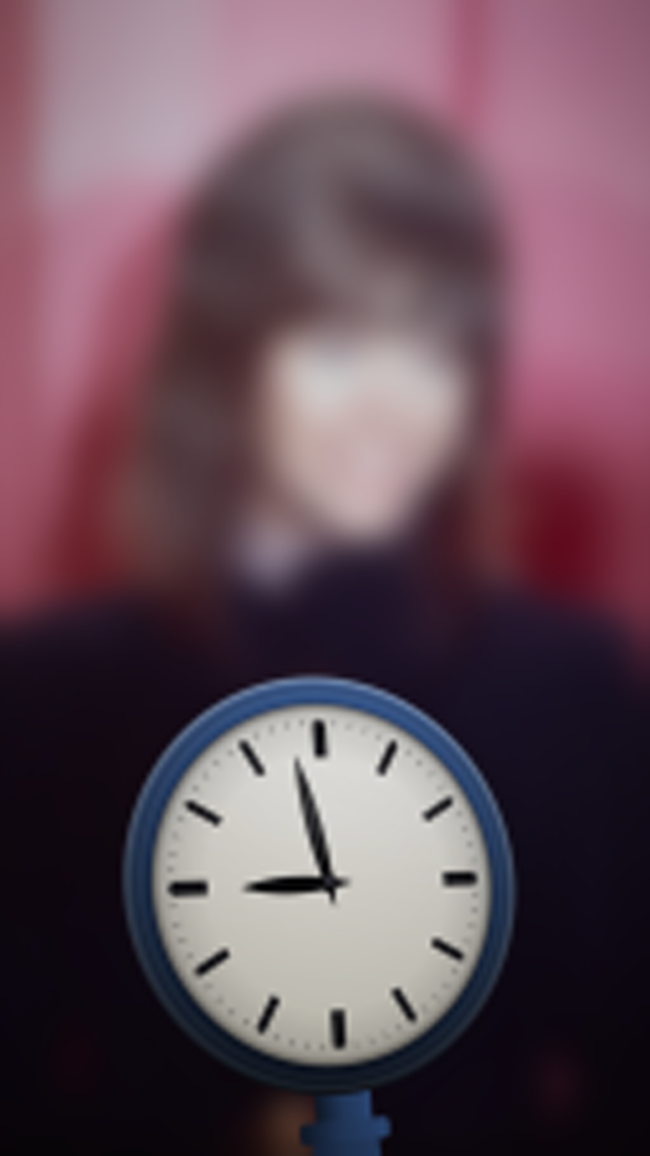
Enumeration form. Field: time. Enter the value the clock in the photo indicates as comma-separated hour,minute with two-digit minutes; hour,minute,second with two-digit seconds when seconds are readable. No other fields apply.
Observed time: 8,58
